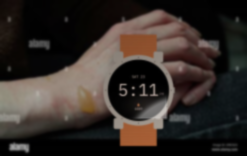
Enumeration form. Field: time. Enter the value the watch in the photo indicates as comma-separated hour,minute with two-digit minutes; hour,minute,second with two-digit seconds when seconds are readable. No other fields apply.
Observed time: 5,11
